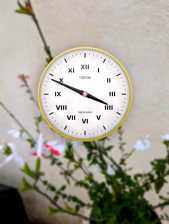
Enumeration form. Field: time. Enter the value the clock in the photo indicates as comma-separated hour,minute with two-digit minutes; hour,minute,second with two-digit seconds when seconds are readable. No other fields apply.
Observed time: 3,49
